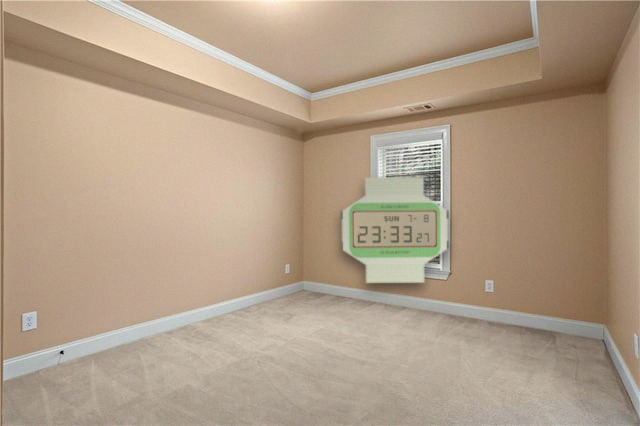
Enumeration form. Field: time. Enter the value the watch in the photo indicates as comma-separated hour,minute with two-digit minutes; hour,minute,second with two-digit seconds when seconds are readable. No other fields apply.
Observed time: 23,33
